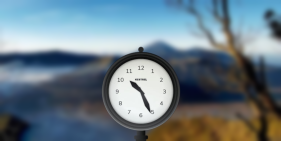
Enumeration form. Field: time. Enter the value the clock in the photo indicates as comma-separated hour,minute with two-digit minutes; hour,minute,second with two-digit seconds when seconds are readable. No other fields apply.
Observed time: 10,26
